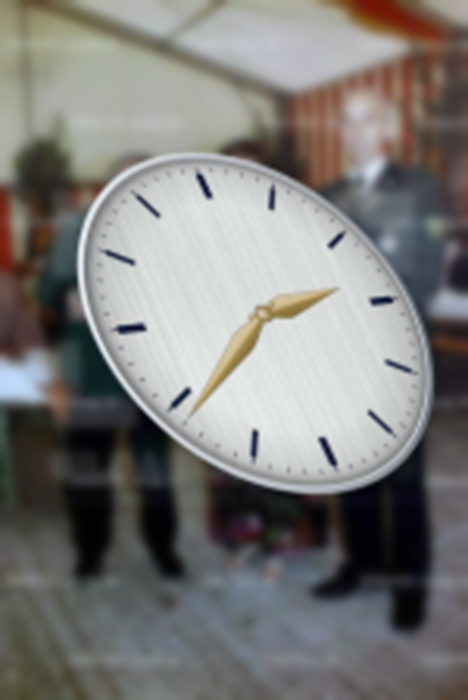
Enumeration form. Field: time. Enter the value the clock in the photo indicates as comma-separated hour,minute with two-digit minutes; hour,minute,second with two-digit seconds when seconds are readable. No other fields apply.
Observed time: 2,39
